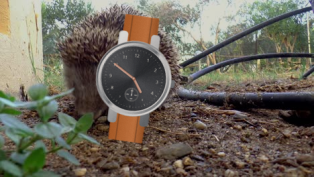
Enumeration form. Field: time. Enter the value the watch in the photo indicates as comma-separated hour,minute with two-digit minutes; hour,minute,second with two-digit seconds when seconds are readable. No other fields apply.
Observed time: 4,50
